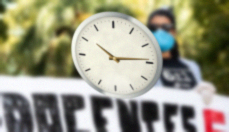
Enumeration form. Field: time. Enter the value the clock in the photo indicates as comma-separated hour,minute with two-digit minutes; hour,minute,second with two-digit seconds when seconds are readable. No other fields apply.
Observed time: 10,14
